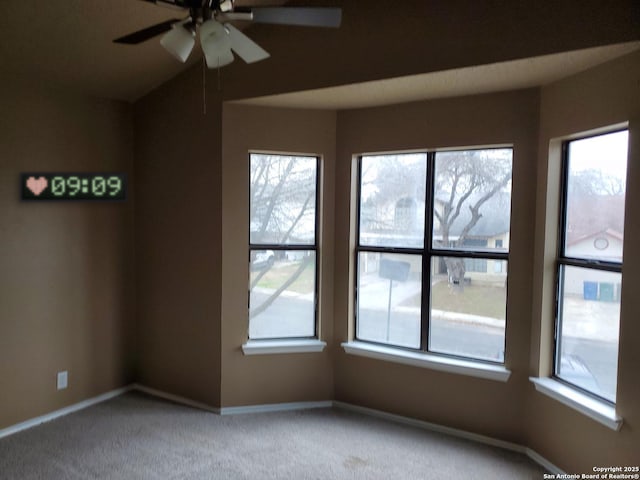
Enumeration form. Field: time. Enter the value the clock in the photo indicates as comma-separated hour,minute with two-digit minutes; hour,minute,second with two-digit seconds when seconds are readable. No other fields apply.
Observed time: 9,09
